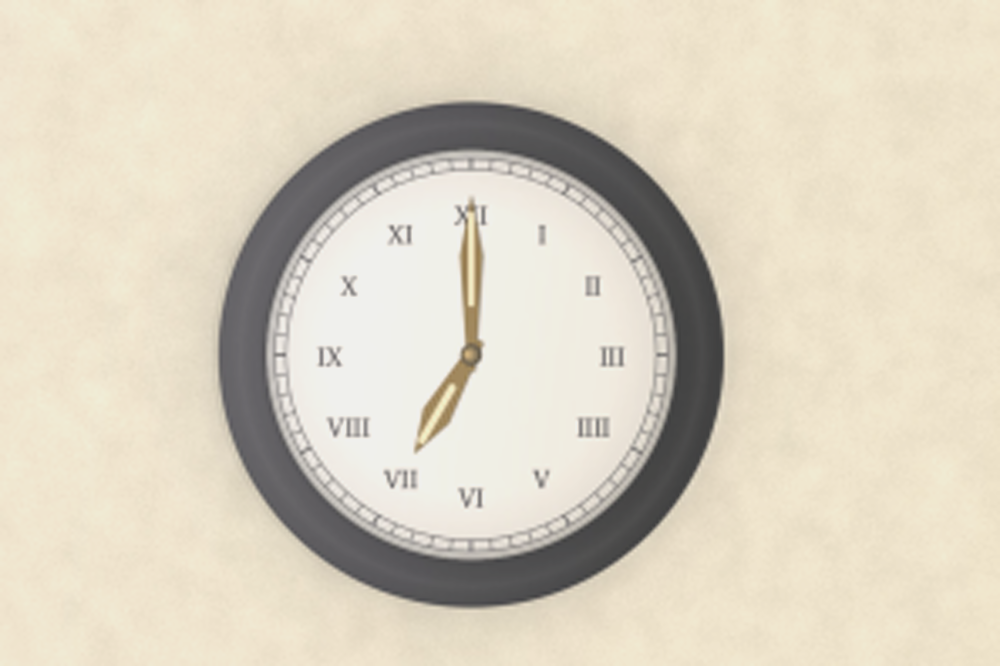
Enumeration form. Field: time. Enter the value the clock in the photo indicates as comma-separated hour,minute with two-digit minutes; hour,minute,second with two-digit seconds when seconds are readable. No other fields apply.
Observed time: 7,00
